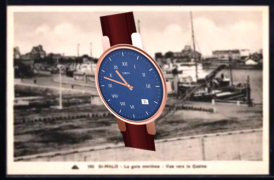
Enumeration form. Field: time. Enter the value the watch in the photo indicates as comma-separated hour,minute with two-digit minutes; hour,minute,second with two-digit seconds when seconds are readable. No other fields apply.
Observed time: 10,48
